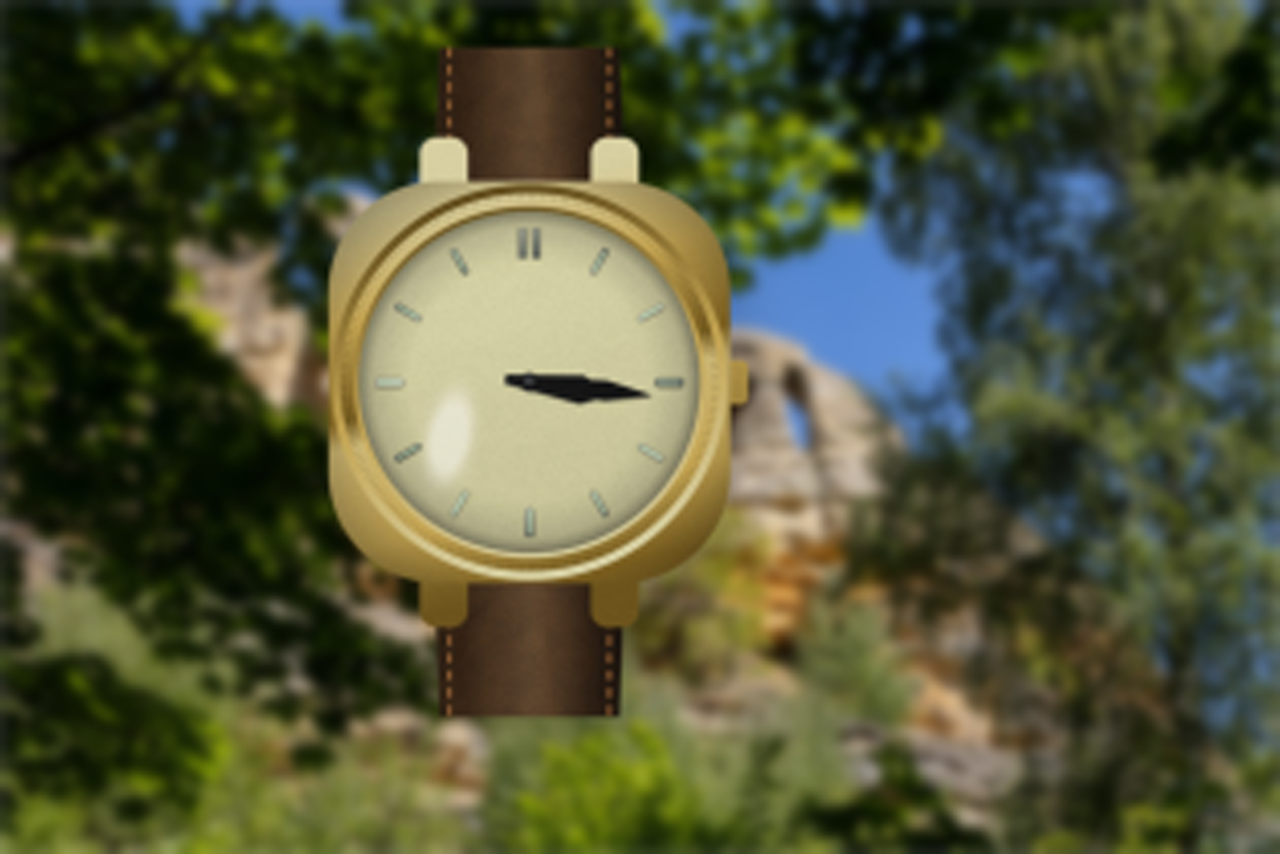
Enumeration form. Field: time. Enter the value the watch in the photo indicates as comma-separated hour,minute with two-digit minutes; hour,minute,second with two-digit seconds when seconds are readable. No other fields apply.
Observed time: 3,16
